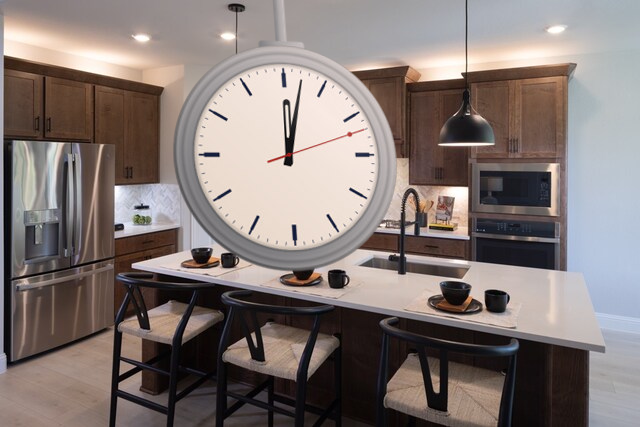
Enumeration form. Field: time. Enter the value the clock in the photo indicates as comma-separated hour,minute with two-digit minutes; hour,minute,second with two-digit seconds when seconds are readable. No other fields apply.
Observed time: 12,02,12
